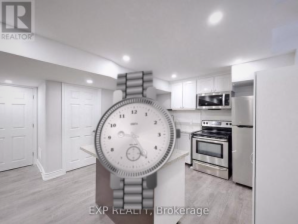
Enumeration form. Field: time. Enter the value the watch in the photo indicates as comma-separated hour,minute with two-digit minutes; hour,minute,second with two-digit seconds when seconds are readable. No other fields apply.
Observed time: 9,25
